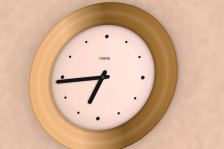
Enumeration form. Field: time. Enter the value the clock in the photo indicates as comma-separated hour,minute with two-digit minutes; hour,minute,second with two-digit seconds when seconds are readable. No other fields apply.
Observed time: 6,44
